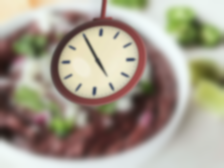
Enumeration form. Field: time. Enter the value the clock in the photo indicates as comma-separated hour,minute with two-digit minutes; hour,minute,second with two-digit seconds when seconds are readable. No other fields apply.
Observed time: 4,55
